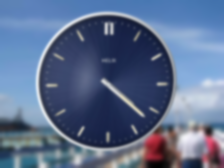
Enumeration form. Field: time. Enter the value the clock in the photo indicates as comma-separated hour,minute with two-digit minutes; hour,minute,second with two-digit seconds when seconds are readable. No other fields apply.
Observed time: 4,22
